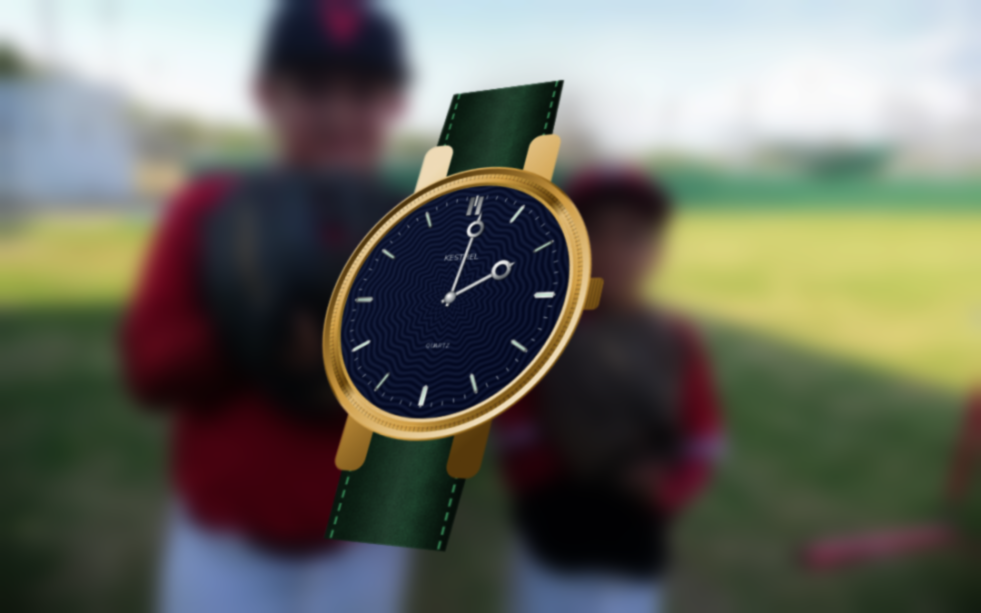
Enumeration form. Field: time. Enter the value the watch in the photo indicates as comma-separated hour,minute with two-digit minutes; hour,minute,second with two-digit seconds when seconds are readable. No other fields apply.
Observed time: 2,01
